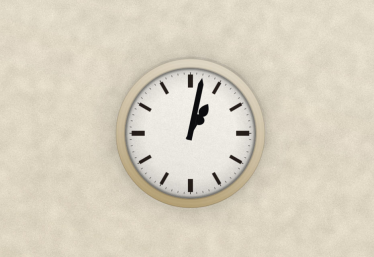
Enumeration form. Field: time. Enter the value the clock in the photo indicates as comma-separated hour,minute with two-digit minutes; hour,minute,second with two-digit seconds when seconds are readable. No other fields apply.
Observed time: 1,02
